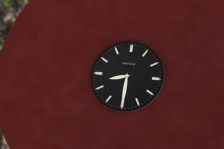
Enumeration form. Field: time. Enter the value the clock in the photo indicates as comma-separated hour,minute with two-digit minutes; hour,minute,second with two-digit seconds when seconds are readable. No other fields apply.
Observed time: 8,30
